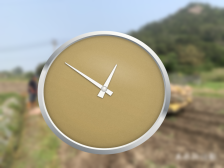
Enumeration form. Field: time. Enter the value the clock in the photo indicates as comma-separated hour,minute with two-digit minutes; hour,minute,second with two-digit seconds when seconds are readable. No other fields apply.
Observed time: 12,51
